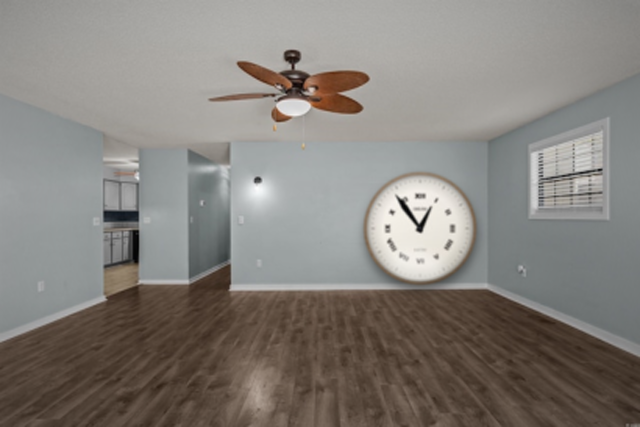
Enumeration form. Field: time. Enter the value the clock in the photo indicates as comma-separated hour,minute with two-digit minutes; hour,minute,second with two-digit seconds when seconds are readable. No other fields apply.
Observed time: 12,54
